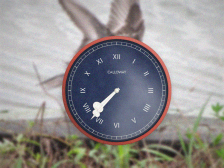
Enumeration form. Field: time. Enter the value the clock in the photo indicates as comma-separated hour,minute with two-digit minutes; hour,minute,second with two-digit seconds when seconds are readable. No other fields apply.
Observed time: 7,37
